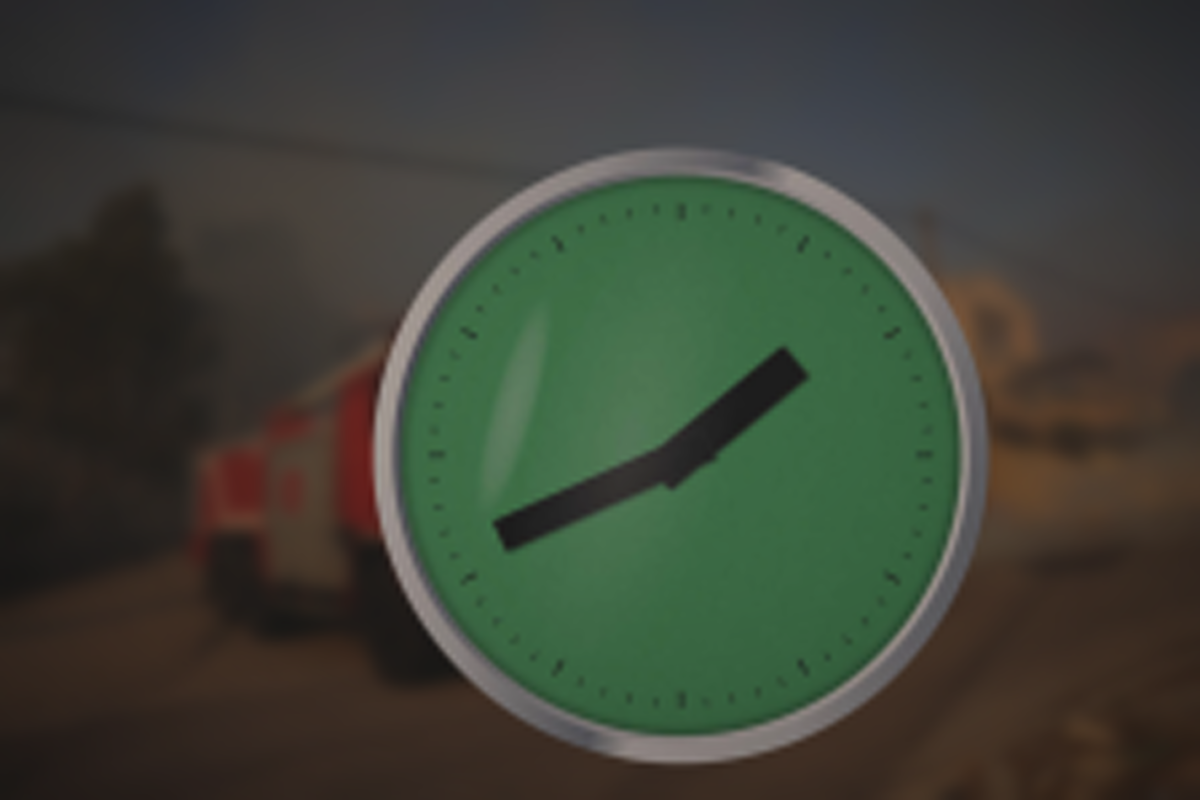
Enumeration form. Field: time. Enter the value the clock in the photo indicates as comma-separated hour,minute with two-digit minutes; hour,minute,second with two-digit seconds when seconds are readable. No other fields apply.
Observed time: 1,41
